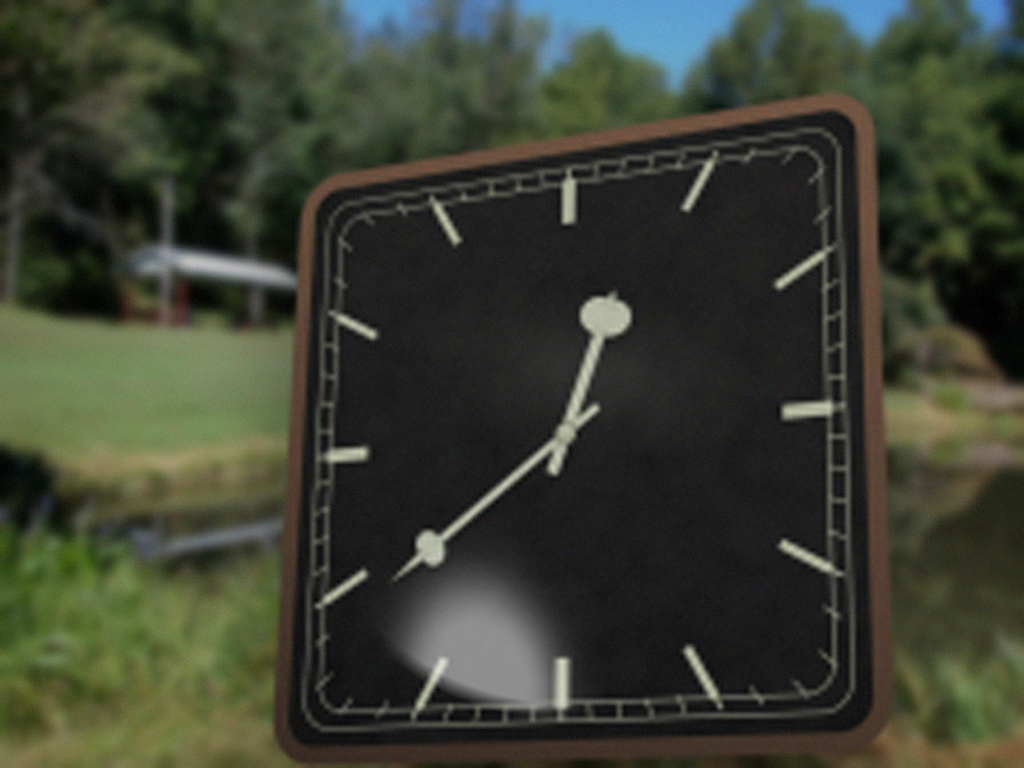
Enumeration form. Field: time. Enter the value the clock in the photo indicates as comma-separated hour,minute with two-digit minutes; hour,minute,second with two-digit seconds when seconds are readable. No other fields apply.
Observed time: 12,39
